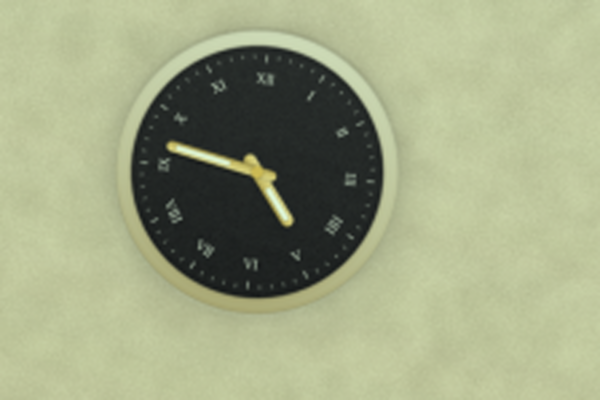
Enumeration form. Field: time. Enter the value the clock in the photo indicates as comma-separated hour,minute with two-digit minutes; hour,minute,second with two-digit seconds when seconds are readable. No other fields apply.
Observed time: 4,47
